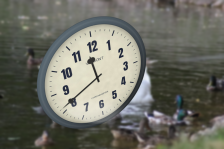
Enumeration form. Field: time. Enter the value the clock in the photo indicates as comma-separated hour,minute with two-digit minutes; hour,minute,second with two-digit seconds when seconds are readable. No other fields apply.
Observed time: 11,41
